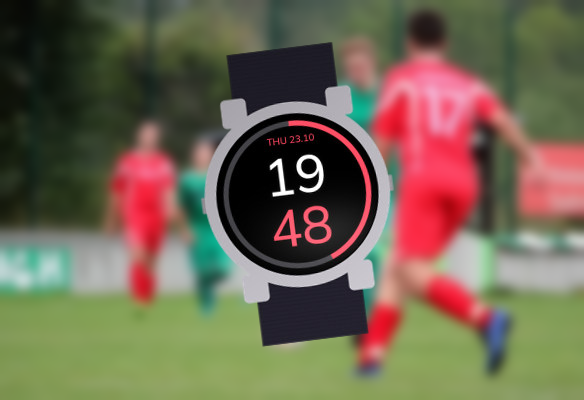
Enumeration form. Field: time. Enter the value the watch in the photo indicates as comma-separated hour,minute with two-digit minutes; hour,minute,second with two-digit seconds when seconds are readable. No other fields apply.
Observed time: 19,48
